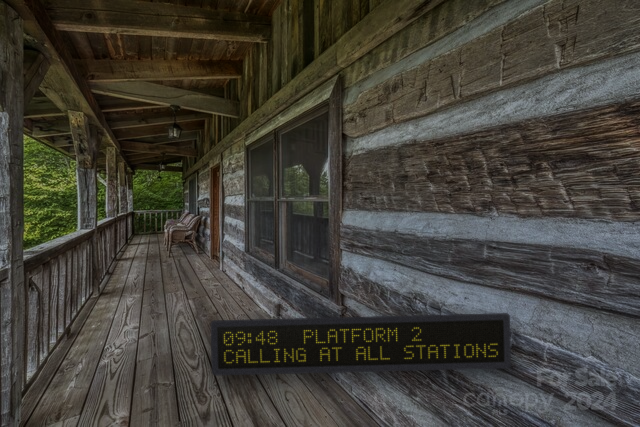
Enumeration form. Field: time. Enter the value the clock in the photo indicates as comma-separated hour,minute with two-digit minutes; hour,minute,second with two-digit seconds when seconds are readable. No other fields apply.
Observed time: 9,48
